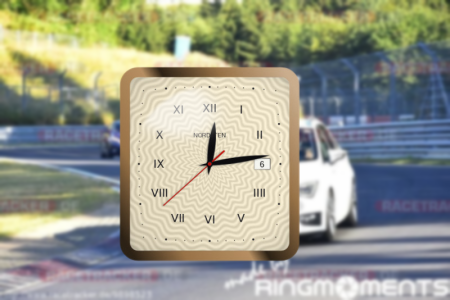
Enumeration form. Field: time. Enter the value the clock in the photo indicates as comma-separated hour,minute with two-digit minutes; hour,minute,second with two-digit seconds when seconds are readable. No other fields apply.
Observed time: 12,13,38
